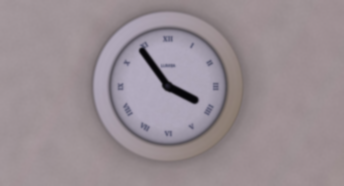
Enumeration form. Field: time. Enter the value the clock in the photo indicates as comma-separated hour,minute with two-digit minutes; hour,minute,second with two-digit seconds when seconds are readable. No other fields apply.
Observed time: 3,54
